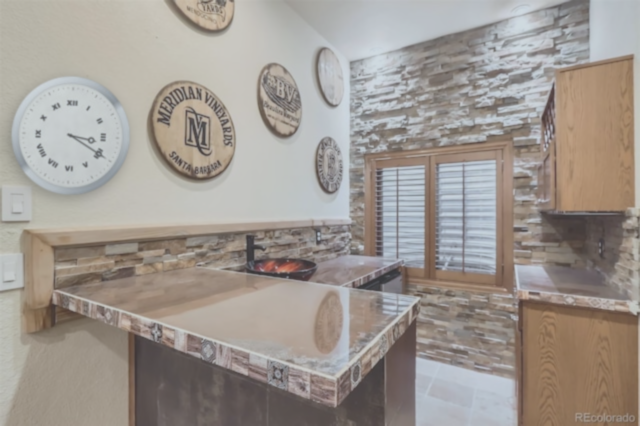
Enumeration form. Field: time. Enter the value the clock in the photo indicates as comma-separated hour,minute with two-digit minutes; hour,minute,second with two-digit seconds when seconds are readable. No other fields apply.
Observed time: 3,20
